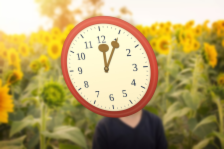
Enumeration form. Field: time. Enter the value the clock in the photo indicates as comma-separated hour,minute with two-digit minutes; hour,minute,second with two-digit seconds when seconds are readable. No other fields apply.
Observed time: 12,05
